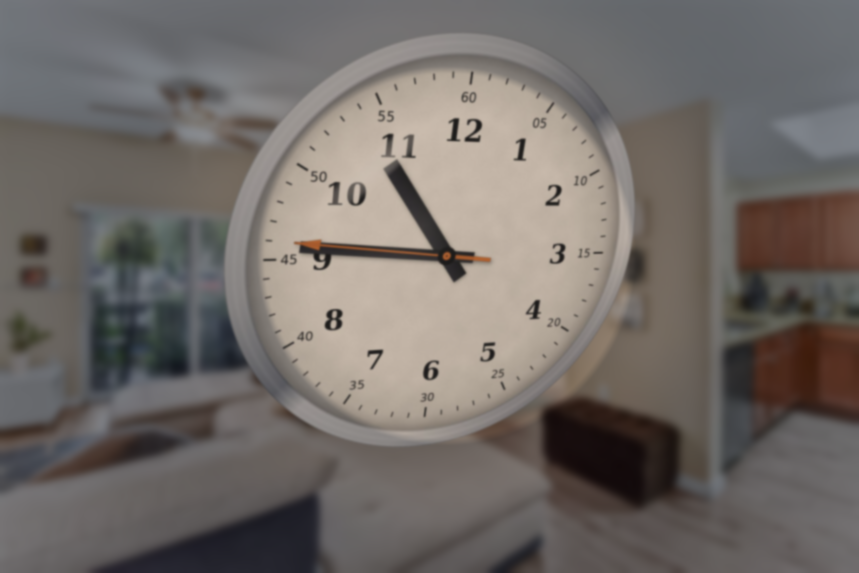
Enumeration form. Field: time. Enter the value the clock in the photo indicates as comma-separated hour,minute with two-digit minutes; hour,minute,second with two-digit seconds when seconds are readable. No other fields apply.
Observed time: 10,45,46
